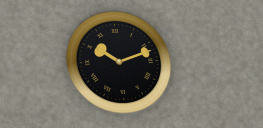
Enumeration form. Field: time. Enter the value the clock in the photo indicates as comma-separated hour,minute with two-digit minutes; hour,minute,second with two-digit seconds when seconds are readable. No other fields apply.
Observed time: 10,12
